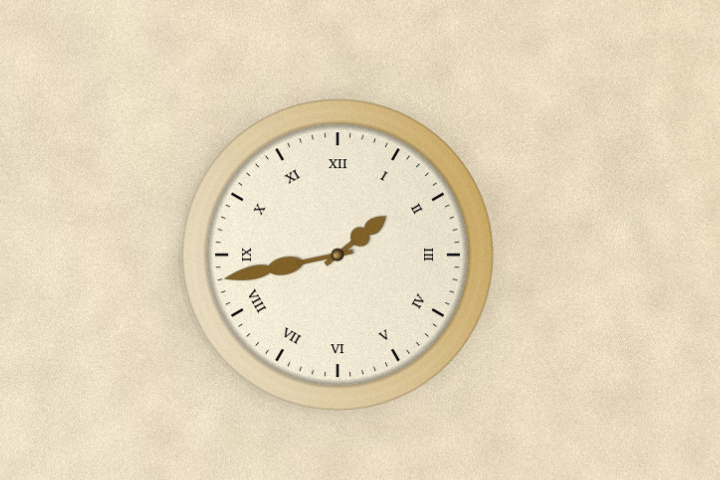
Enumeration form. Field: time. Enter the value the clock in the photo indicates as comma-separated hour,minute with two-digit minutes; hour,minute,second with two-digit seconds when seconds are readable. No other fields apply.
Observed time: 1,43
